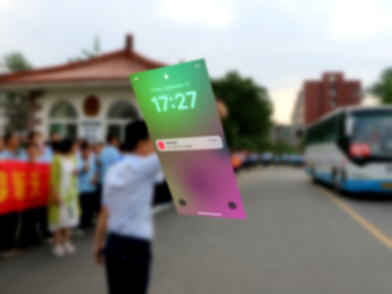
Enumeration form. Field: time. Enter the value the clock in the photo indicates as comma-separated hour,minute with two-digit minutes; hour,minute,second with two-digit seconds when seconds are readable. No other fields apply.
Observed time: 17,27
